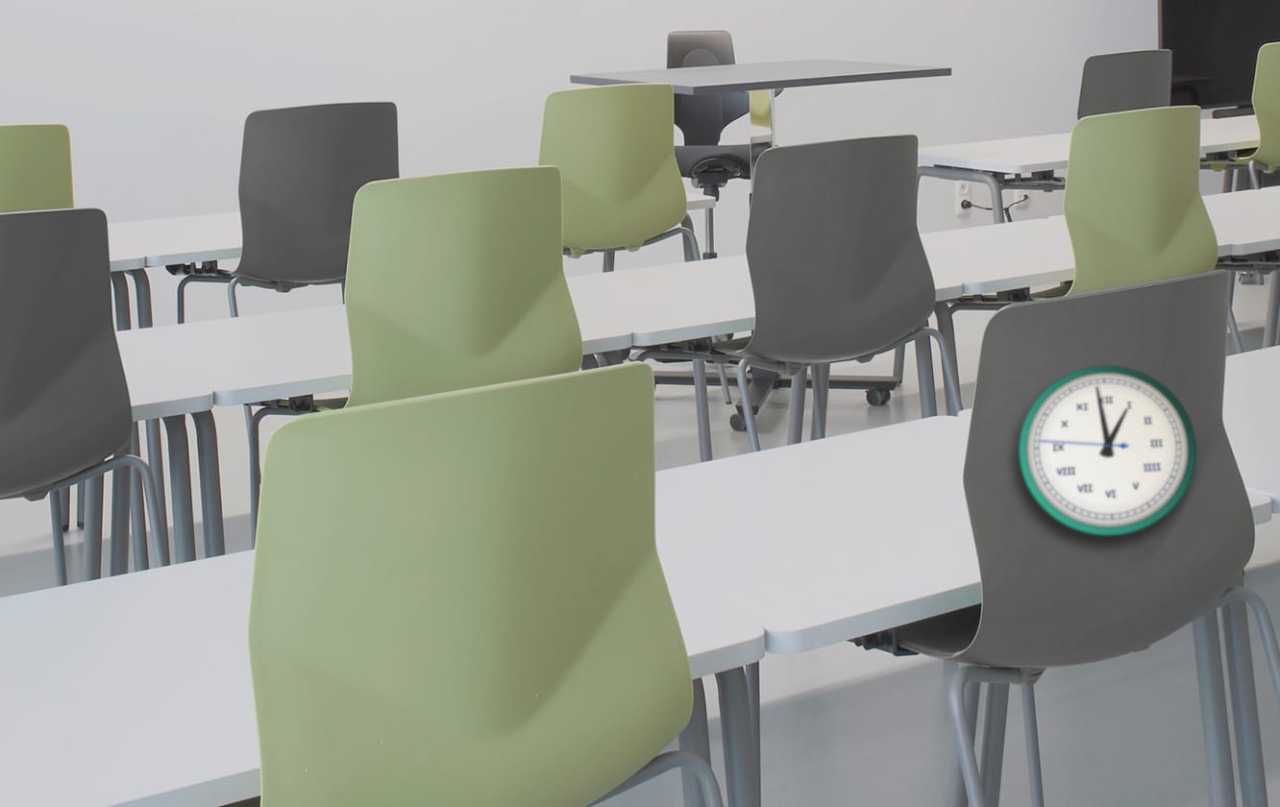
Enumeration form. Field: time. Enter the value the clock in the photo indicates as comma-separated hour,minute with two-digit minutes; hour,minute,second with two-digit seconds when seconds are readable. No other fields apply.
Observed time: 12,58,46
